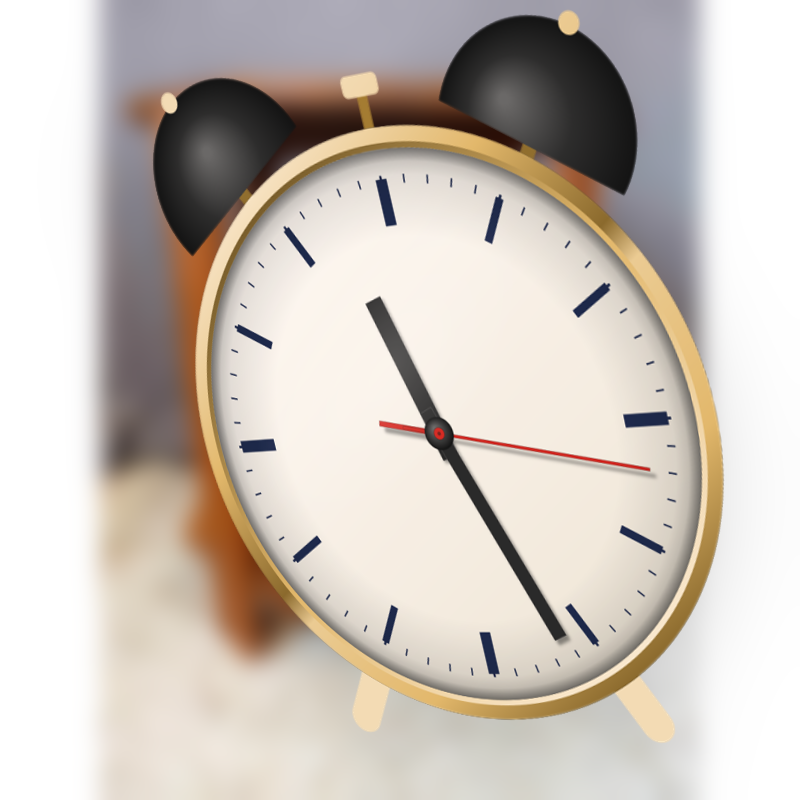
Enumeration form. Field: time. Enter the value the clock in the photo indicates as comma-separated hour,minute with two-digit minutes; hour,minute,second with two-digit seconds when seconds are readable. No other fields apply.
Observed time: 11,26,17
